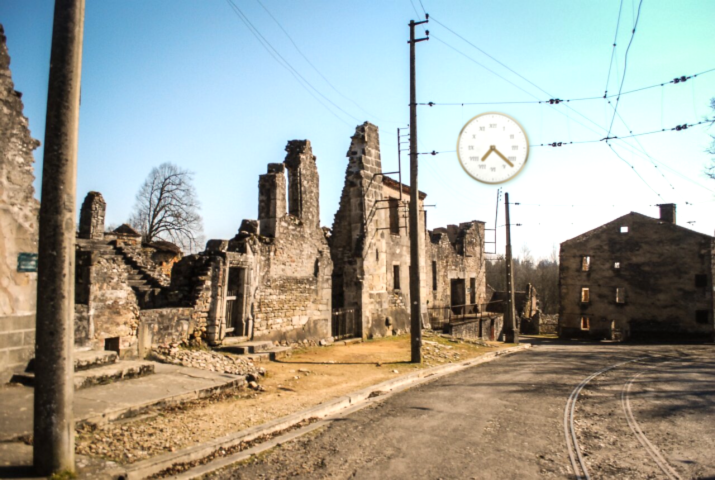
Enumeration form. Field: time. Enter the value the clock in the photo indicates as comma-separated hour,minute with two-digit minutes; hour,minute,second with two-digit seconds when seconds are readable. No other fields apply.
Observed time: 7,22
